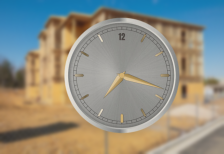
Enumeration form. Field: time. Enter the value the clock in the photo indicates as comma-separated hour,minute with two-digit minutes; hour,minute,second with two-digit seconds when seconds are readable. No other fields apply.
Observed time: 7,18
